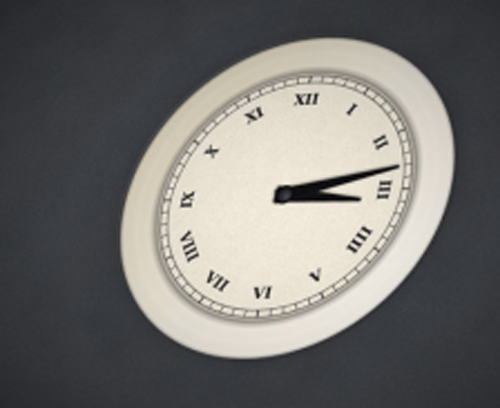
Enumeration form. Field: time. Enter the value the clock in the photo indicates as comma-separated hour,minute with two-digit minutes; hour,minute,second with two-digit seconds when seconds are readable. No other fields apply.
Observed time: 3,13
